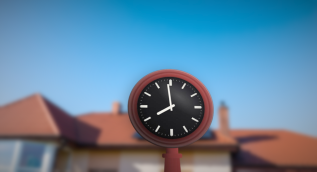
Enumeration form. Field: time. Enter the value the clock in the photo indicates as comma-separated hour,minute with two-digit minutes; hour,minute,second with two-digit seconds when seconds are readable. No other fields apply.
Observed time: 7,59
